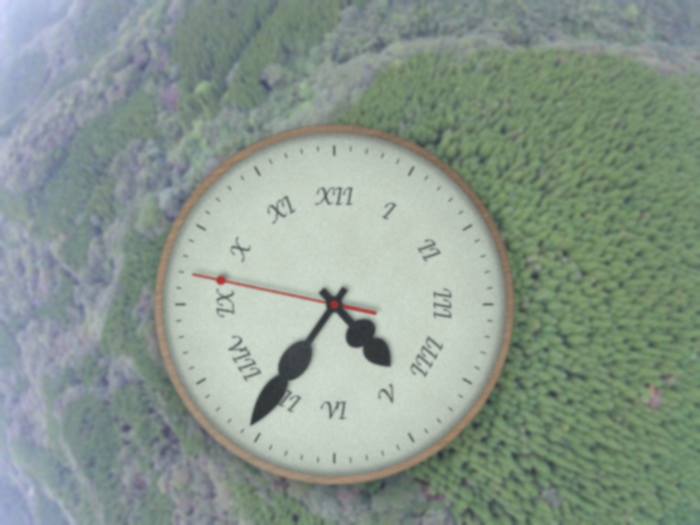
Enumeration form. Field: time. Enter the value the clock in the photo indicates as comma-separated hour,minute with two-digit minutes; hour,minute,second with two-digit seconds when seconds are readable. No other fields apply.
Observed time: 4,35,47
